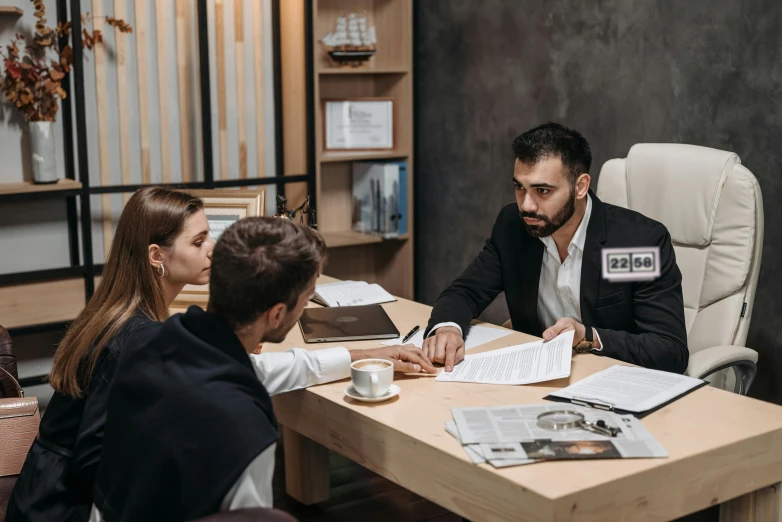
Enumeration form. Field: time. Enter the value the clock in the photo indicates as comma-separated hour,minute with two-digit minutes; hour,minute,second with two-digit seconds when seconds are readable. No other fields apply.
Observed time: 22,58
